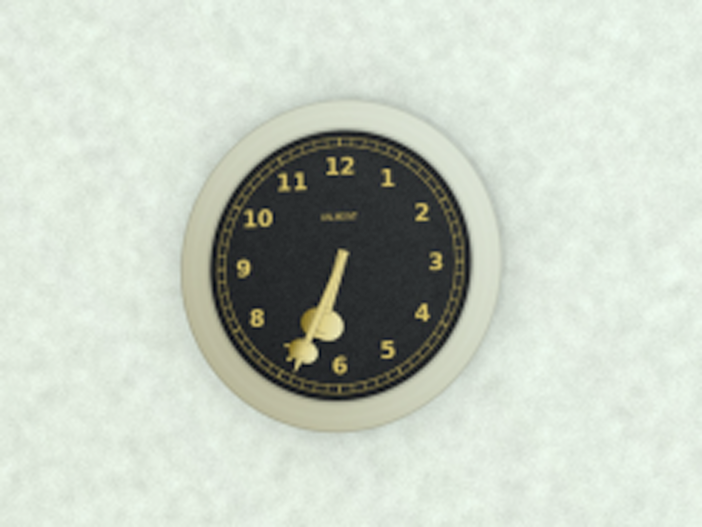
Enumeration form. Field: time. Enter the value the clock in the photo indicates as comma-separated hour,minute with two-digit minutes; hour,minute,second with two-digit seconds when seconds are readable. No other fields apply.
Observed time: 6,34
